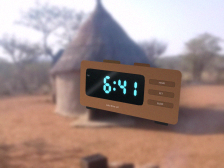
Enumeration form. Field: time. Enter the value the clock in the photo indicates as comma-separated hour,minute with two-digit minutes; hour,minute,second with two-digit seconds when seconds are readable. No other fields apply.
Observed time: 6,41
